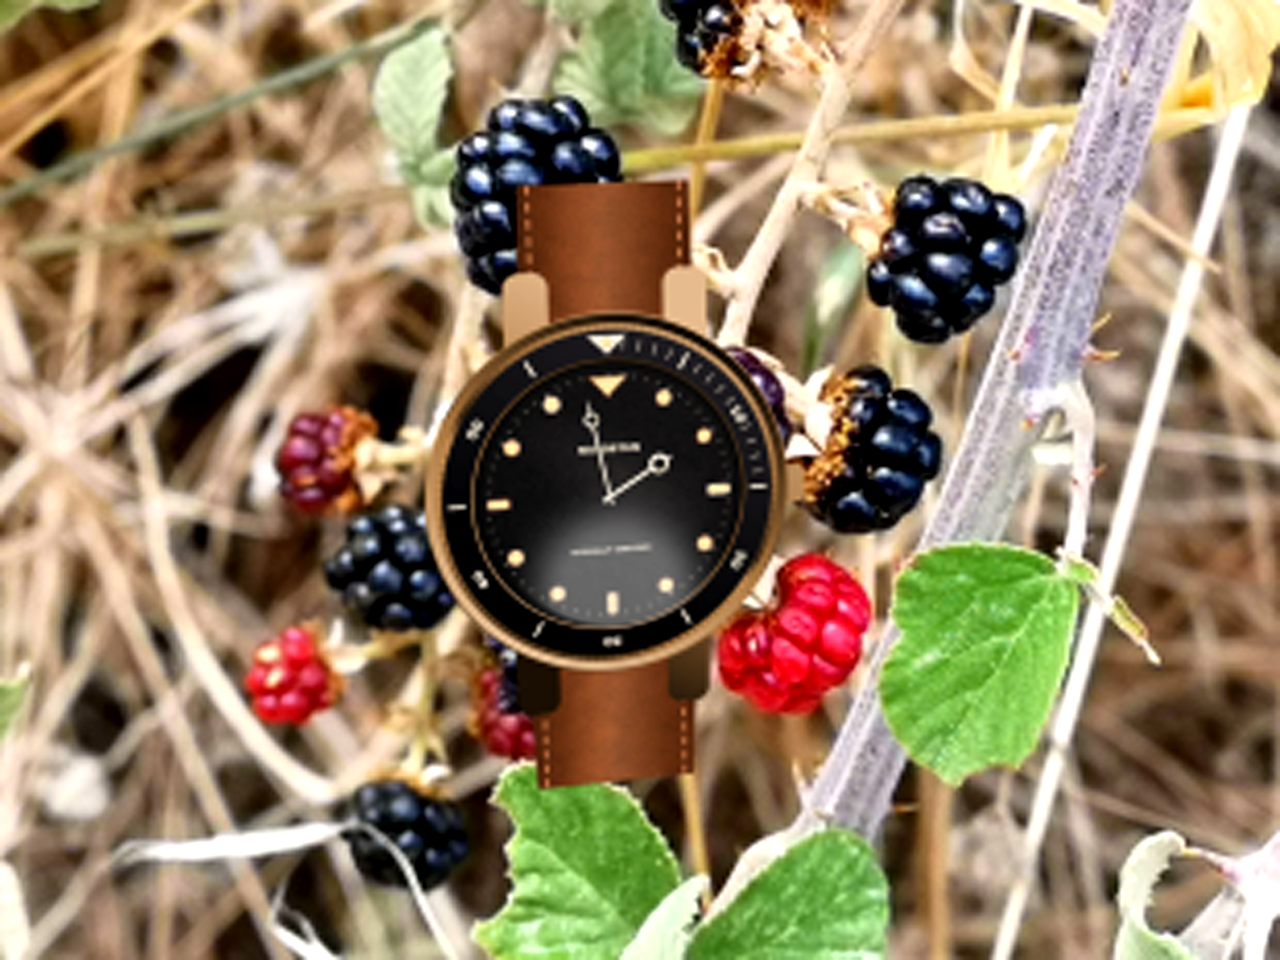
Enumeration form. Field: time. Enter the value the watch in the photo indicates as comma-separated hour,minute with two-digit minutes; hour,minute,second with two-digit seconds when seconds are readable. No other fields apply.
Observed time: 1,58
